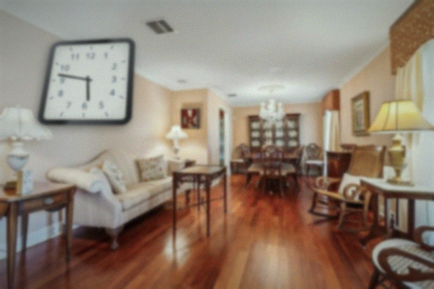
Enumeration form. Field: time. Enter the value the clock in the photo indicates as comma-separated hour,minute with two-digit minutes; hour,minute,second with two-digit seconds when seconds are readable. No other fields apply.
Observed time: 5,47
